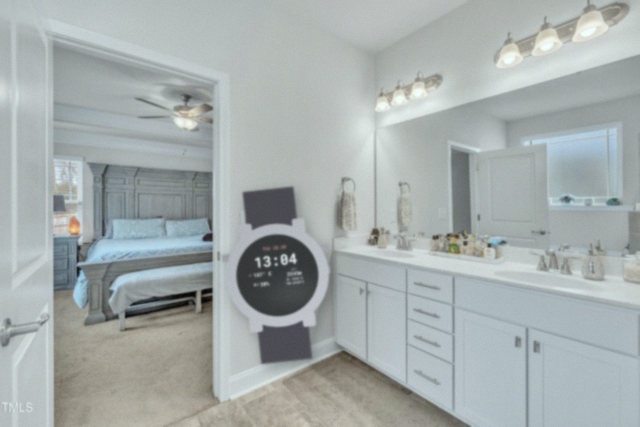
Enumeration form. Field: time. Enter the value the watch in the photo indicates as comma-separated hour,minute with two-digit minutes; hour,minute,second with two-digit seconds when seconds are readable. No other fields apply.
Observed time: 13,04
